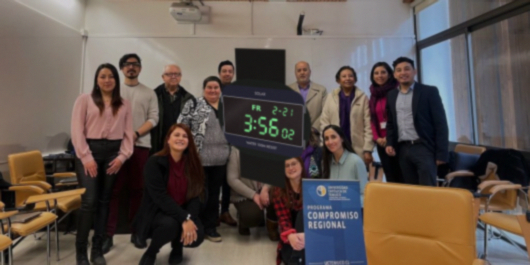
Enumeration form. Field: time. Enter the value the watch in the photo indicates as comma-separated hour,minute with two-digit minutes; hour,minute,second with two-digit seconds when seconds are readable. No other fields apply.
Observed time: 3,56
